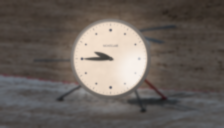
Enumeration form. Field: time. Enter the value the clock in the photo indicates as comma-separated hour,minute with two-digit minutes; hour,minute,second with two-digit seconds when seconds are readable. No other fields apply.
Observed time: 9,45
